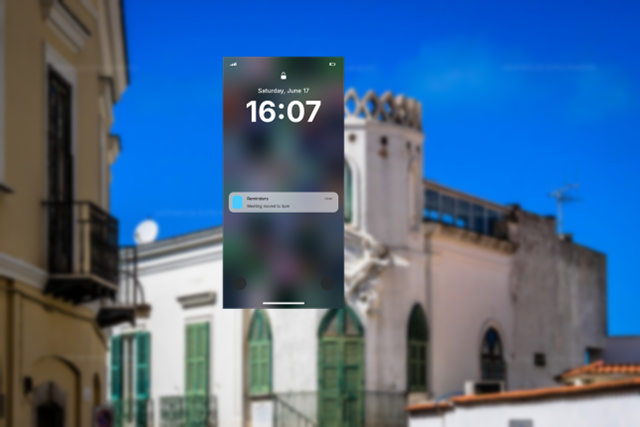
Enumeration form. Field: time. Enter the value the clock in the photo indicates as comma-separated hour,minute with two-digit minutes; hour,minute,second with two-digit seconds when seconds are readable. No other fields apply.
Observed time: 16,07
